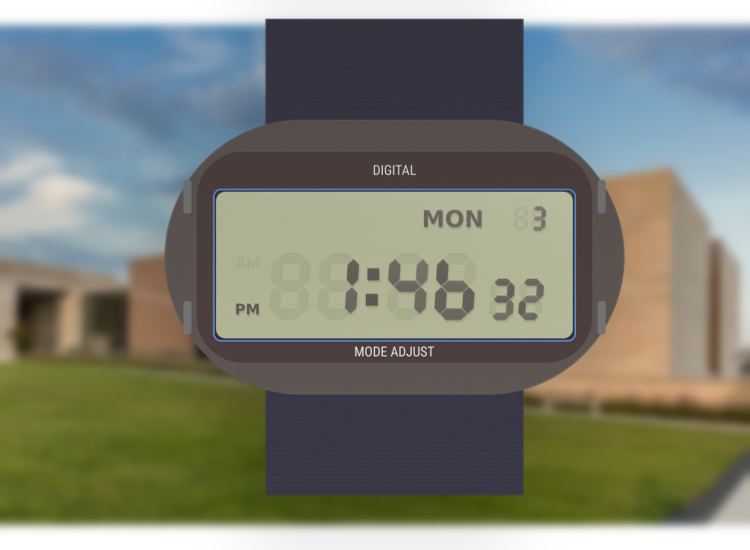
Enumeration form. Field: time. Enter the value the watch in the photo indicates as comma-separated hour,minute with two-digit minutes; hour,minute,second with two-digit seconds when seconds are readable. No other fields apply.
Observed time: 1,46,32
